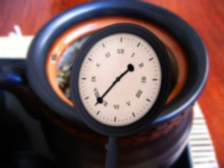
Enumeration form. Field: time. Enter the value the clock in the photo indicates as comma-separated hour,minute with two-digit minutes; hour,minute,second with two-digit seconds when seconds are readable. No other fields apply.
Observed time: 1,37
